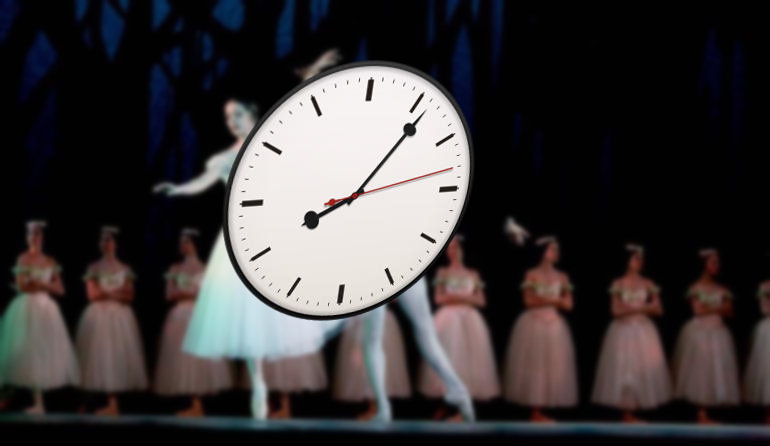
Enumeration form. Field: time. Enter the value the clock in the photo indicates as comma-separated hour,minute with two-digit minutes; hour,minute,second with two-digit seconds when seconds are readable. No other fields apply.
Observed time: 8,06,13
